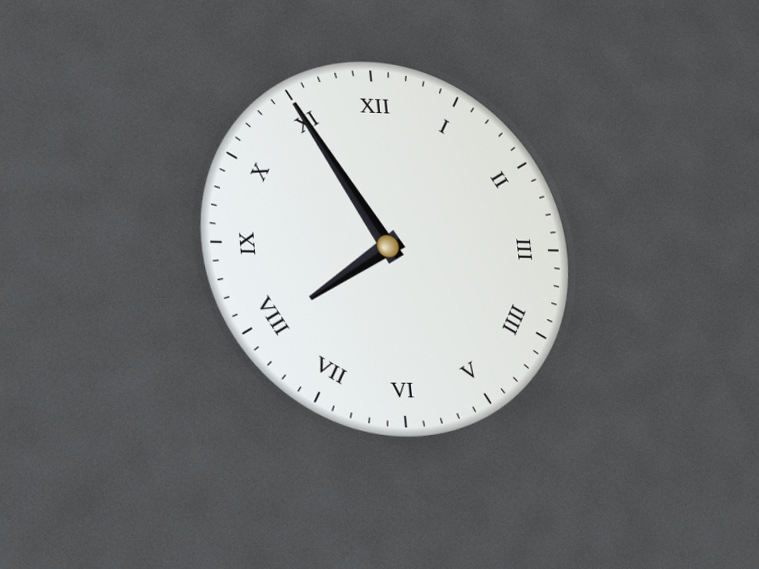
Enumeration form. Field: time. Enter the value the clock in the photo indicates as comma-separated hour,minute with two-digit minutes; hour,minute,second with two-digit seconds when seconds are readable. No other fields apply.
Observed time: 7,55
